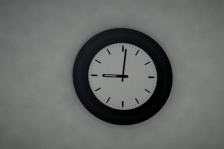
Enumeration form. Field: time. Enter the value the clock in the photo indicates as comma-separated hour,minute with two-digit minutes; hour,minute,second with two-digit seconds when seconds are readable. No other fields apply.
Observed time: 9,01
